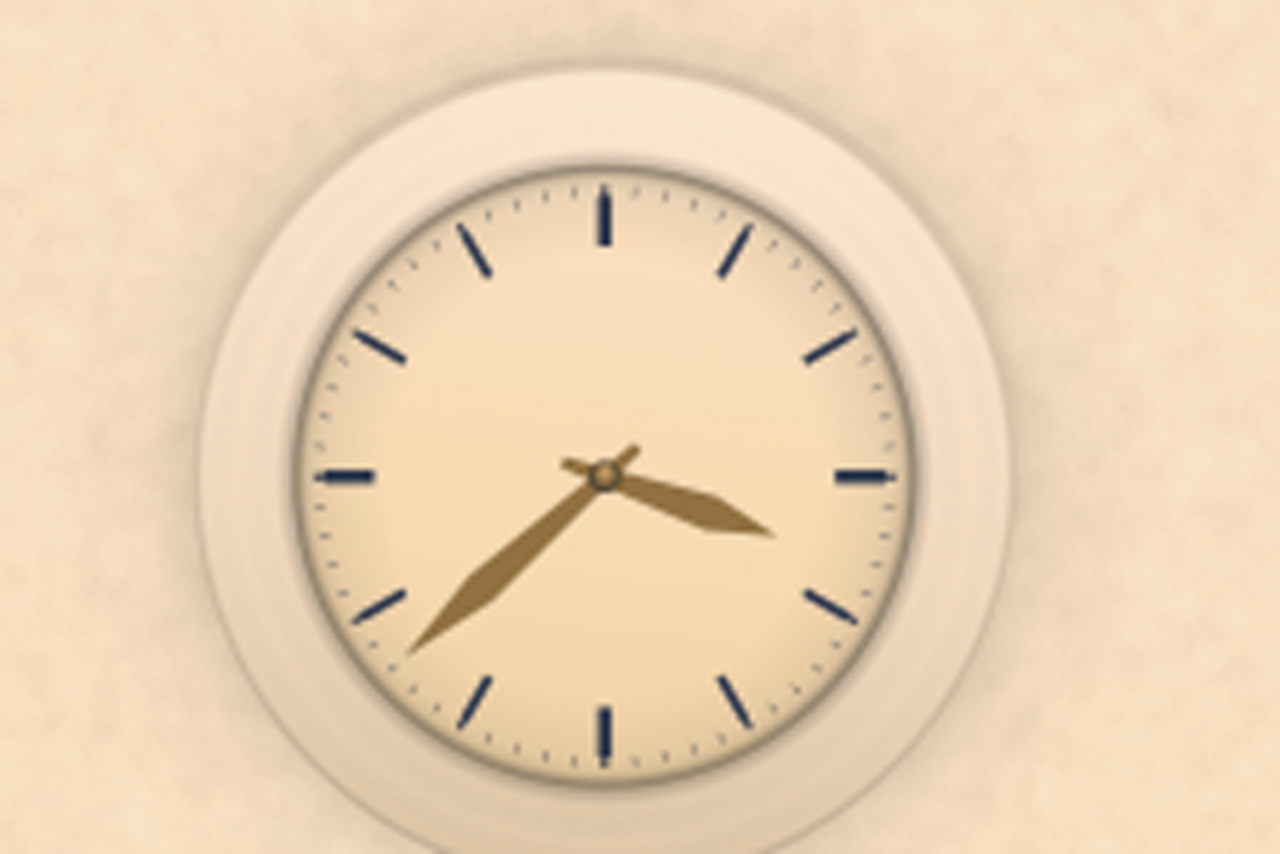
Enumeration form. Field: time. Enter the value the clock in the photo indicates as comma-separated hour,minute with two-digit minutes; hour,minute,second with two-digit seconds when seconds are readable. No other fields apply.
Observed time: 3,38
